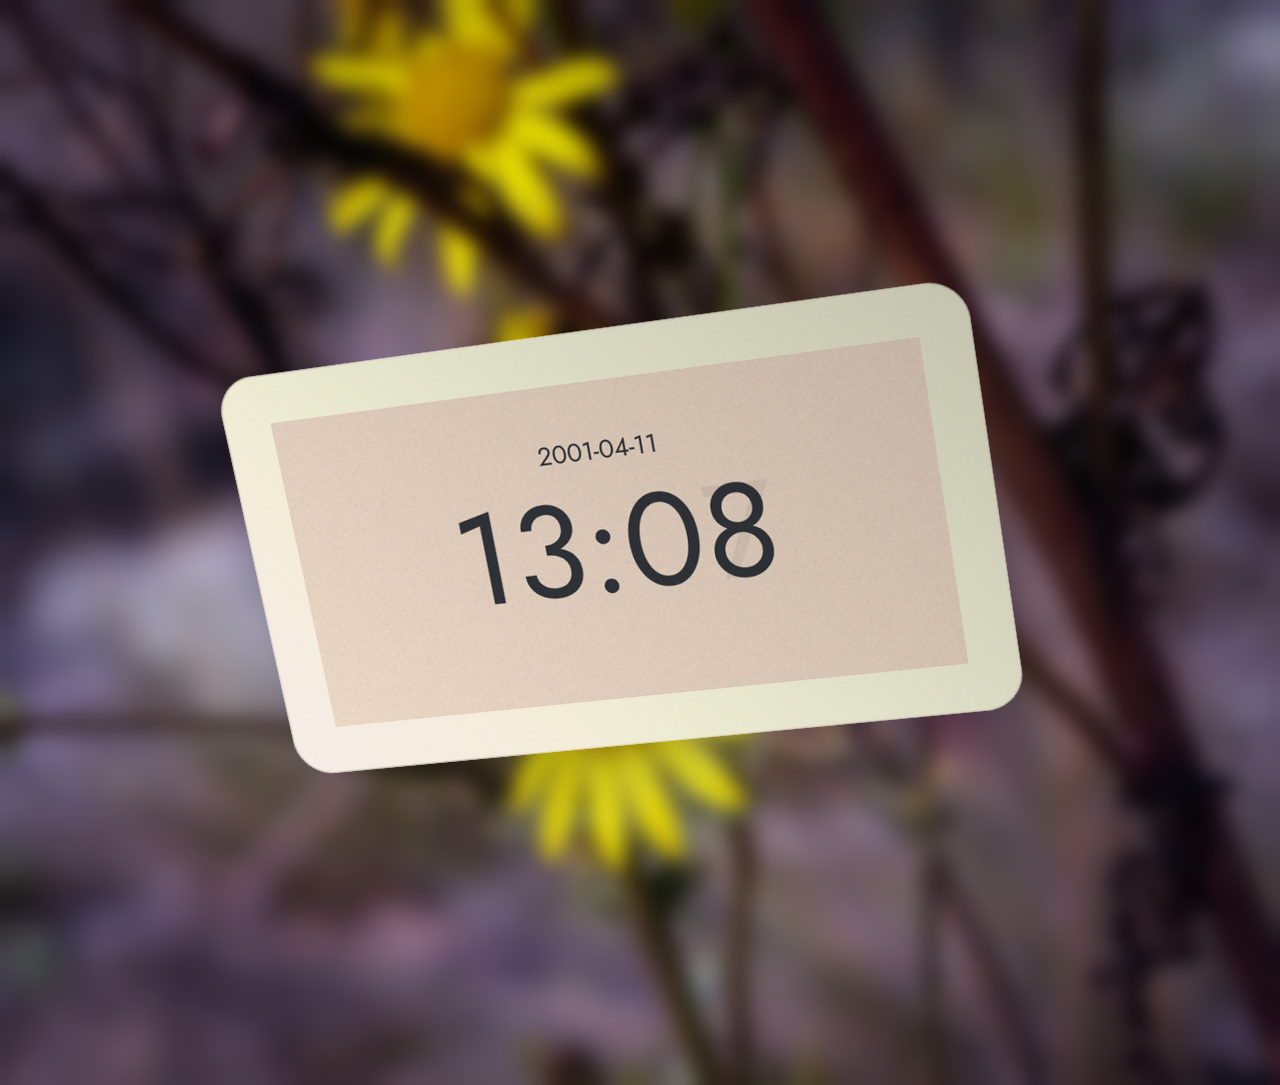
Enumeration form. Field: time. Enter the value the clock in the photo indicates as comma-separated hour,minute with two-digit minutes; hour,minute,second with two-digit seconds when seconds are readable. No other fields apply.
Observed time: 13,08
